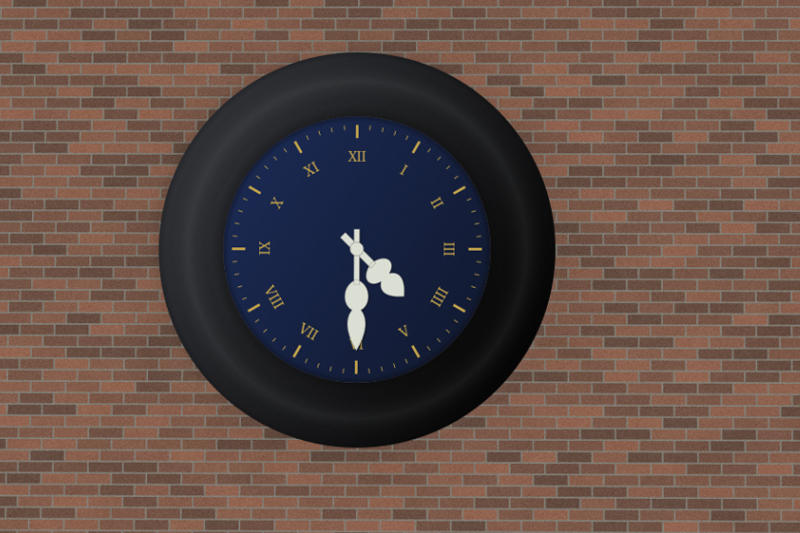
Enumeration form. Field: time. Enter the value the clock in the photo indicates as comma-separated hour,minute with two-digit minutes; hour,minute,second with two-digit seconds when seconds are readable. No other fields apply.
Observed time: 4,30
